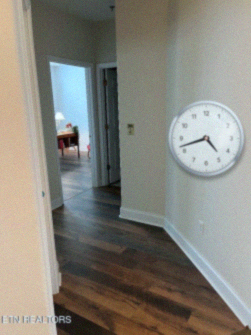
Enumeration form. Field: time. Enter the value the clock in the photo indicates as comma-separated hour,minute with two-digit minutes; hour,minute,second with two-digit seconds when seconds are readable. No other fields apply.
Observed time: 4,42
